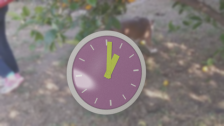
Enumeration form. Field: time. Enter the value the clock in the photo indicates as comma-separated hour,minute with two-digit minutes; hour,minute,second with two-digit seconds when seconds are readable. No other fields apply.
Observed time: 1,01
